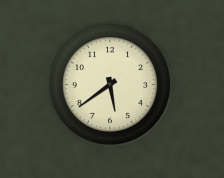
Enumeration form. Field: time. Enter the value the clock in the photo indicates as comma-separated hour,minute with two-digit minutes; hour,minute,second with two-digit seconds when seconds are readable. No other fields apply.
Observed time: 5,39
